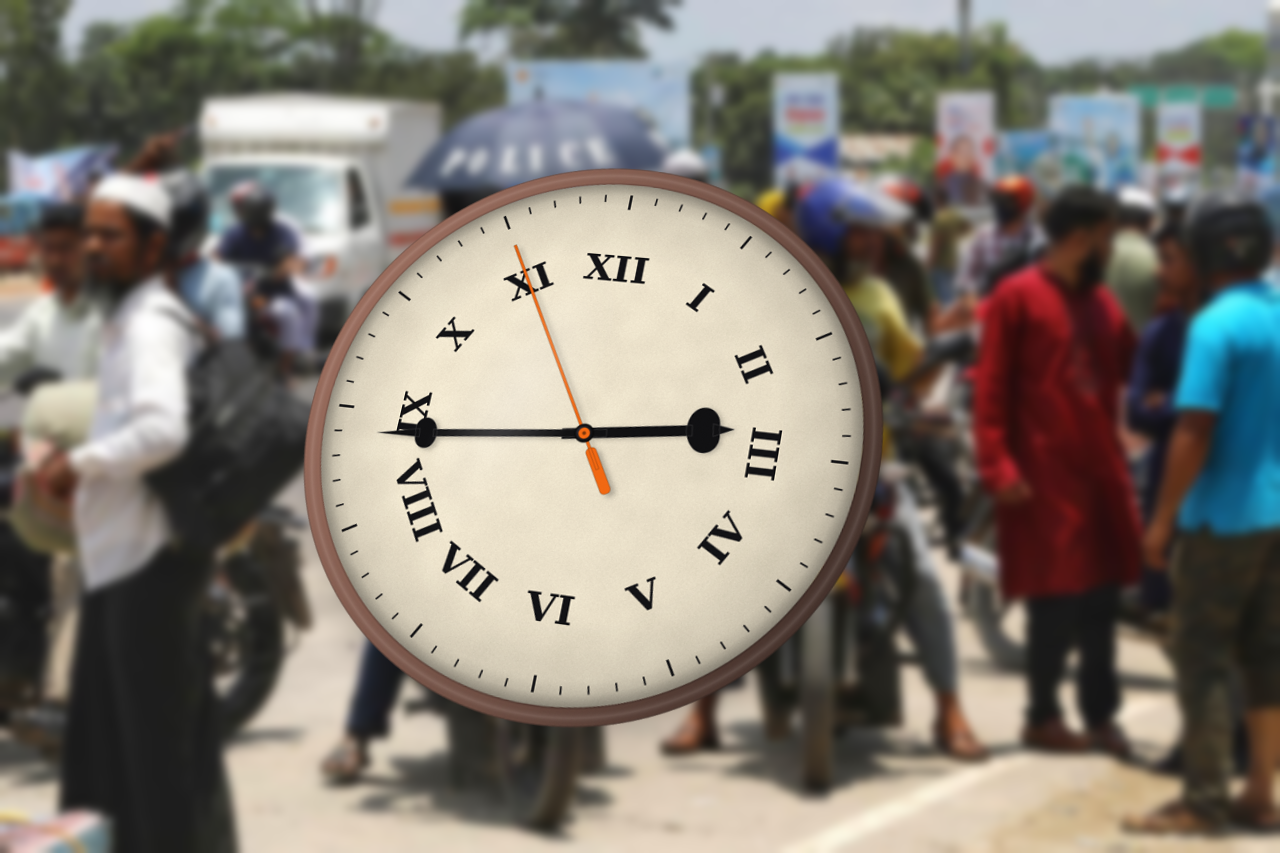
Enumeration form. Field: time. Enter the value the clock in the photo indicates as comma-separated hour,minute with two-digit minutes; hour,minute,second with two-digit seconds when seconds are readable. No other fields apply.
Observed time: 2,43,55
